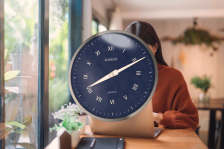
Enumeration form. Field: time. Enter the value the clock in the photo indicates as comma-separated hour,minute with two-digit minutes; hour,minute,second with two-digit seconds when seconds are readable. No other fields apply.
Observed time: 8,11
